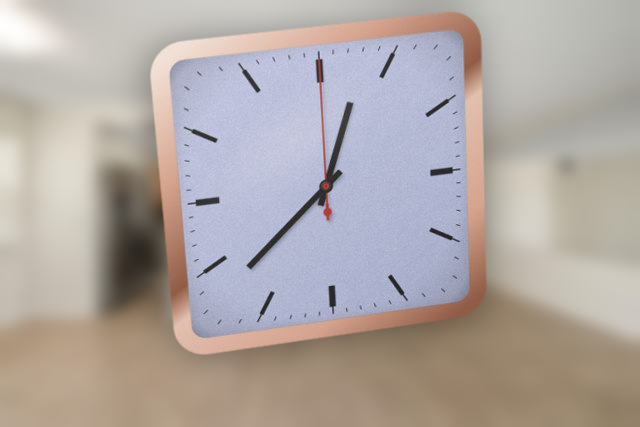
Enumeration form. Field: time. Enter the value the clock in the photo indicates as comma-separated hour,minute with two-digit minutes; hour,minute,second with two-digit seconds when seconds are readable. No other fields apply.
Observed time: 12,38,00
